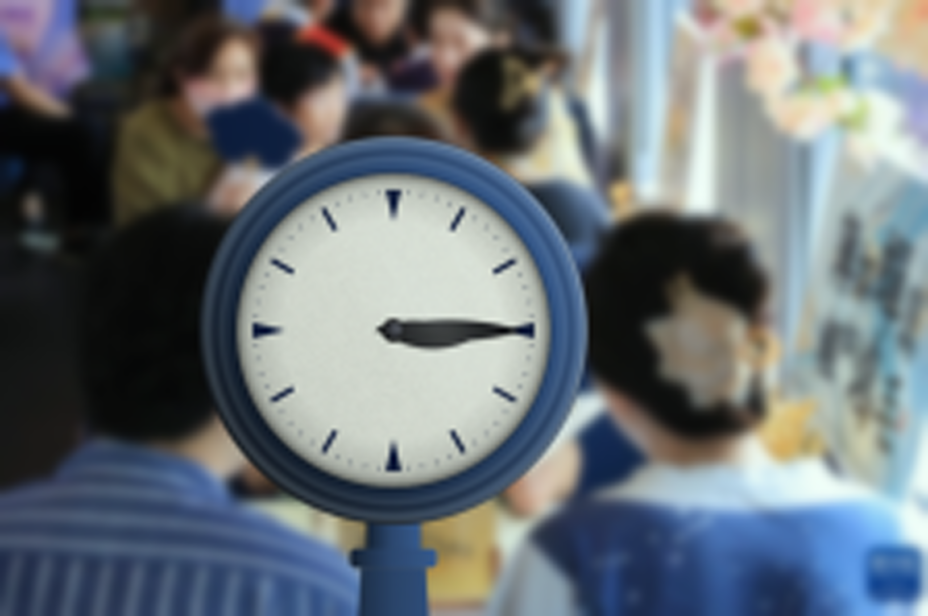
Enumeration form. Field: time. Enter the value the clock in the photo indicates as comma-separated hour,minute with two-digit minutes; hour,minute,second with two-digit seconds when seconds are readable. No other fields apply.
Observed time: 3,15
